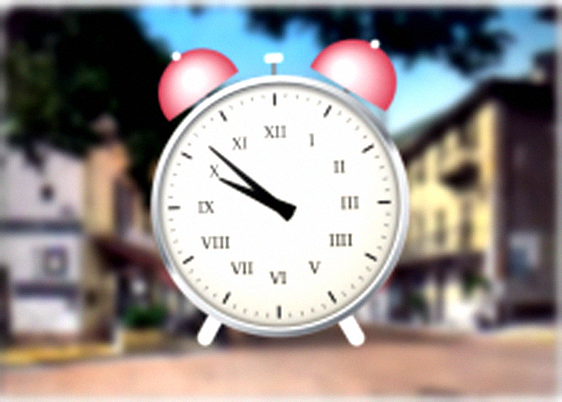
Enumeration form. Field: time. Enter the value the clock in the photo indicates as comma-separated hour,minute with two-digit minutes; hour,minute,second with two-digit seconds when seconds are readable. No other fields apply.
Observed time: 9,52
